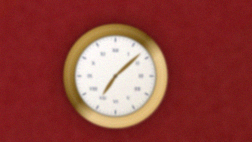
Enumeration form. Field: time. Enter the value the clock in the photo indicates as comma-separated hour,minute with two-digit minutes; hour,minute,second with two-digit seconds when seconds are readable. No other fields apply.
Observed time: 7,08
